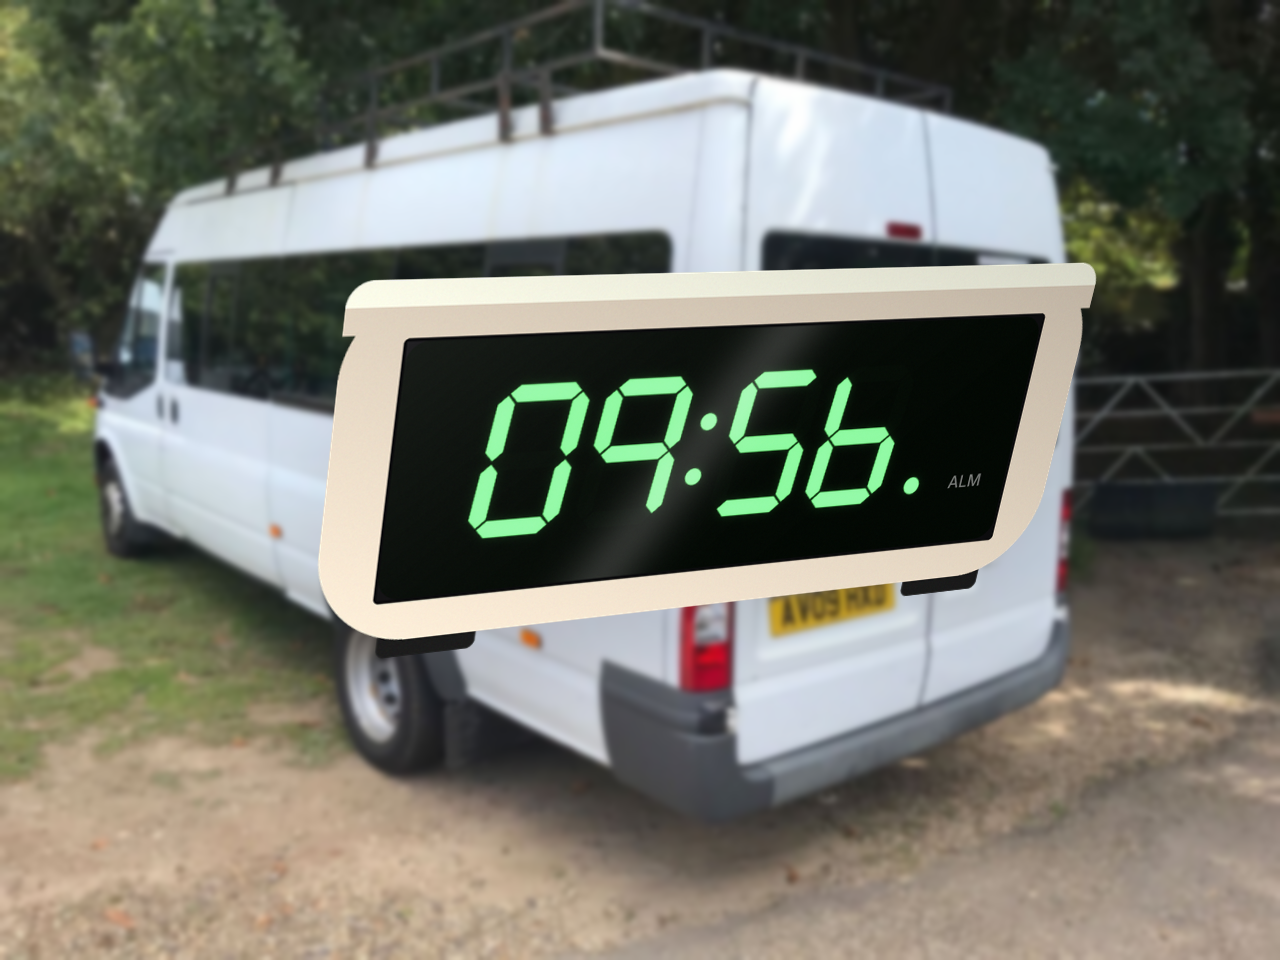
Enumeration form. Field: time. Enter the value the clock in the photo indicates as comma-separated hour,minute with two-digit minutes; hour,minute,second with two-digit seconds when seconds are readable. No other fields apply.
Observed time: 9,56
